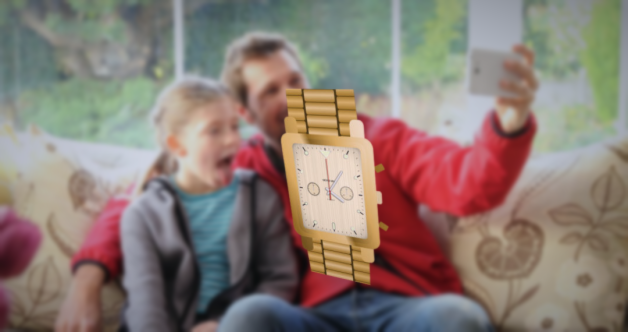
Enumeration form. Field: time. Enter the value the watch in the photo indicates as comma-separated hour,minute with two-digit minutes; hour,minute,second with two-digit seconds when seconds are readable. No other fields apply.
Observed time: 4,06
